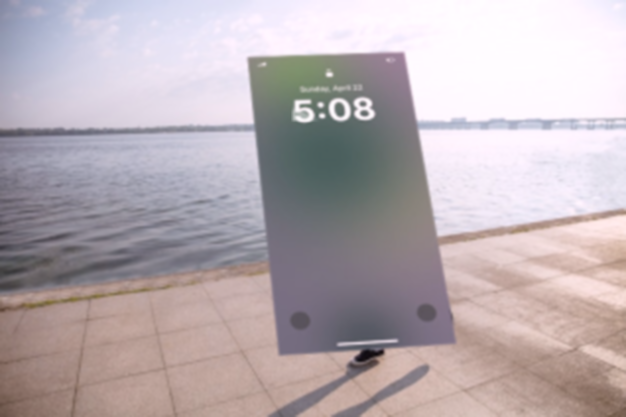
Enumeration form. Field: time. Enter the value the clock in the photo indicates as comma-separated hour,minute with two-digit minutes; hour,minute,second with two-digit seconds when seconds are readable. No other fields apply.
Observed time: 5,08
